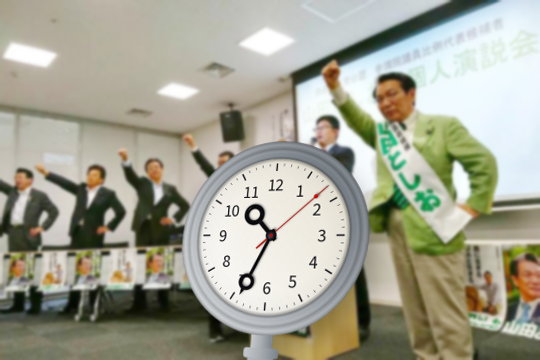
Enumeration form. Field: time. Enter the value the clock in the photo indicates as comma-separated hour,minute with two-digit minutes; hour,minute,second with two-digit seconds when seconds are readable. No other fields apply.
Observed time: 10,34,08
